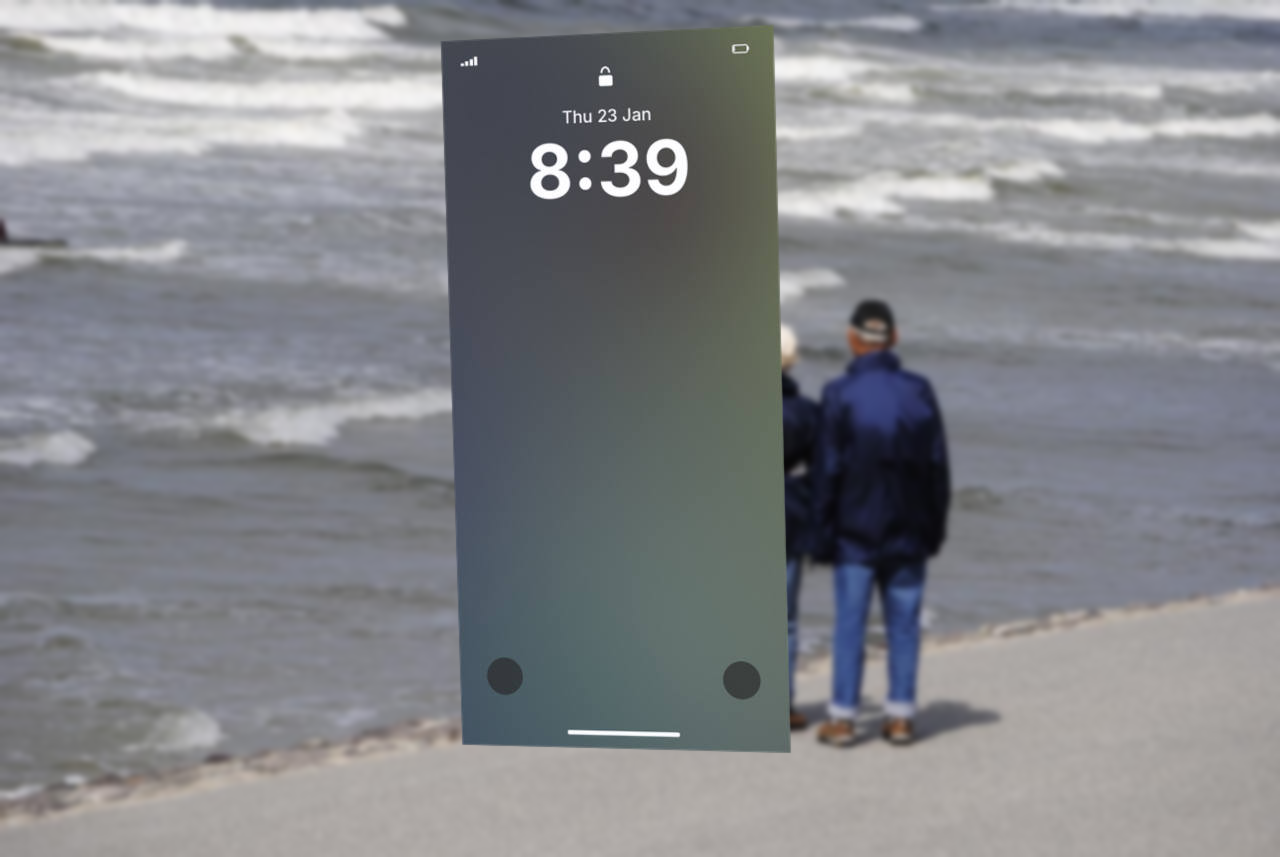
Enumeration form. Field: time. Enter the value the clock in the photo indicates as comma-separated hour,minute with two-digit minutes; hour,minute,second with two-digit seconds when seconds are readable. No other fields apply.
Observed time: 8,39
